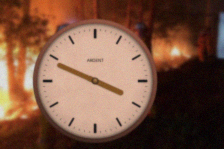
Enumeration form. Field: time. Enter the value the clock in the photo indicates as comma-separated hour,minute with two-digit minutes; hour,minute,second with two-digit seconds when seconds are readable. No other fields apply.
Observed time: 3,49
